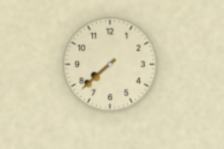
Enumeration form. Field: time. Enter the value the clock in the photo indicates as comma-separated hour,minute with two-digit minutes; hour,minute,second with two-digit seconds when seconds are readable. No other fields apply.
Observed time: 7,38
